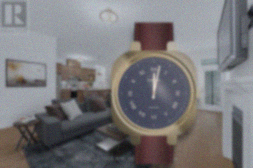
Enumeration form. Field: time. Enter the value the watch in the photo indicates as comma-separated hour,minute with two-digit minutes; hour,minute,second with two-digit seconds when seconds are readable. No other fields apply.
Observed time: 12,02
